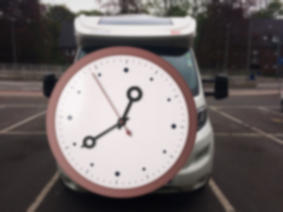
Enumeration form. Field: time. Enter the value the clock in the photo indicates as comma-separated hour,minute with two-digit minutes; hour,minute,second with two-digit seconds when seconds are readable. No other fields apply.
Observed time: 12,38,54
